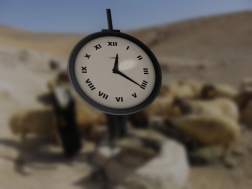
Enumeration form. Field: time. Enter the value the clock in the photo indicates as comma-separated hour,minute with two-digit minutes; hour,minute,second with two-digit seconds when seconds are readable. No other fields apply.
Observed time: 12,21
